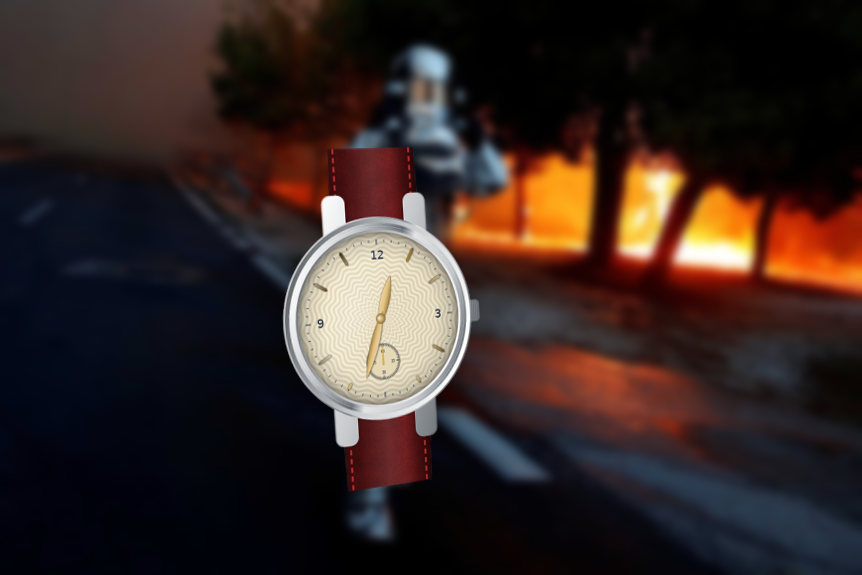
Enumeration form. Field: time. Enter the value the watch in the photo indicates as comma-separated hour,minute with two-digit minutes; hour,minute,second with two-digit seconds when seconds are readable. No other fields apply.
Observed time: 12,33
